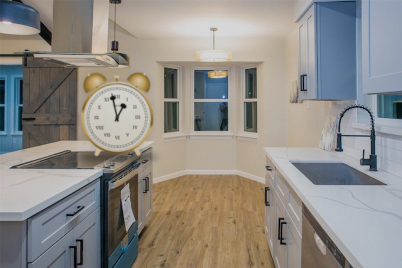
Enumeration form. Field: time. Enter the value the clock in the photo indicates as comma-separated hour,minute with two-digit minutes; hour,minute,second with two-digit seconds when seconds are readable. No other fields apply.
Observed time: 12,58
